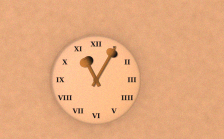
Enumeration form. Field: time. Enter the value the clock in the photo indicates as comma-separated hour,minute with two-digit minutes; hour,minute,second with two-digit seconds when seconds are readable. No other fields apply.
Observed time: 11,05
